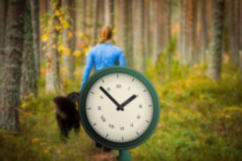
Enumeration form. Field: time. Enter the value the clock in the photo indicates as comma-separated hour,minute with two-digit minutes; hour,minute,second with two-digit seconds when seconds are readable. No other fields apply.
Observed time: 1,53
